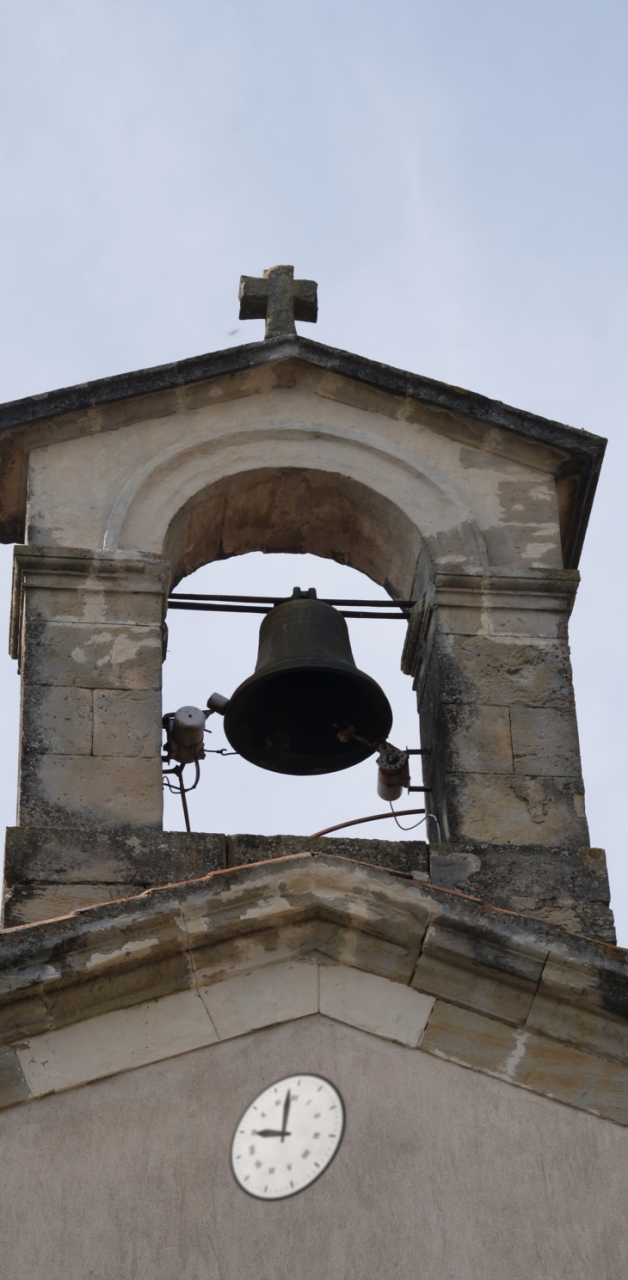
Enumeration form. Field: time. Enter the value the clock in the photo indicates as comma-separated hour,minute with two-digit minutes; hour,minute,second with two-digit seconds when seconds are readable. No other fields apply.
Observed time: 8,58
